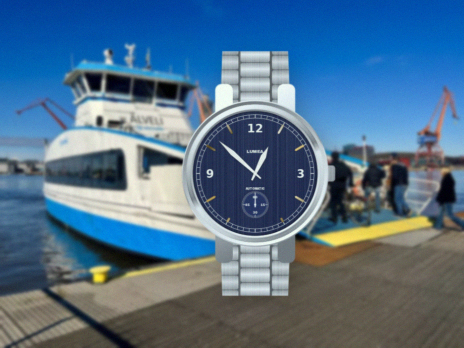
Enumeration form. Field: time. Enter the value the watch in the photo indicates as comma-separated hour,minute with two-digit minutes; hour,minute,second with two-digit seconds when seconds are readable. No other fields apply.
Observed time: 12,52
